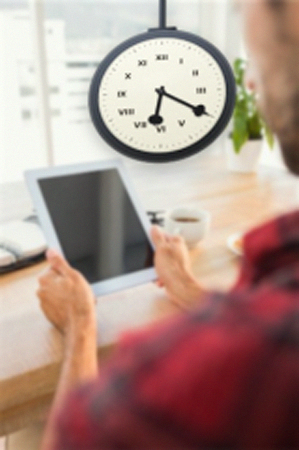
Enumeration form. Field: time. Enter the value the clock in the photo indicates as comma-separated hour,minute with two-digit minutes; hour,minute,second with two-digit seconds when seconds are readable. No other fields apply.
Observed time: 6,20
